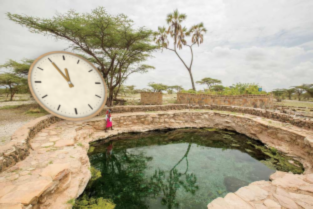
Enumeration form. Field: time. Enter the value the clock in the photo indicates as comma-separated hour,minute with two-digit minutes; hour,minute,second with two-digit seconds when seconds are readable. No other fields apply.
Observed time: 11,55
